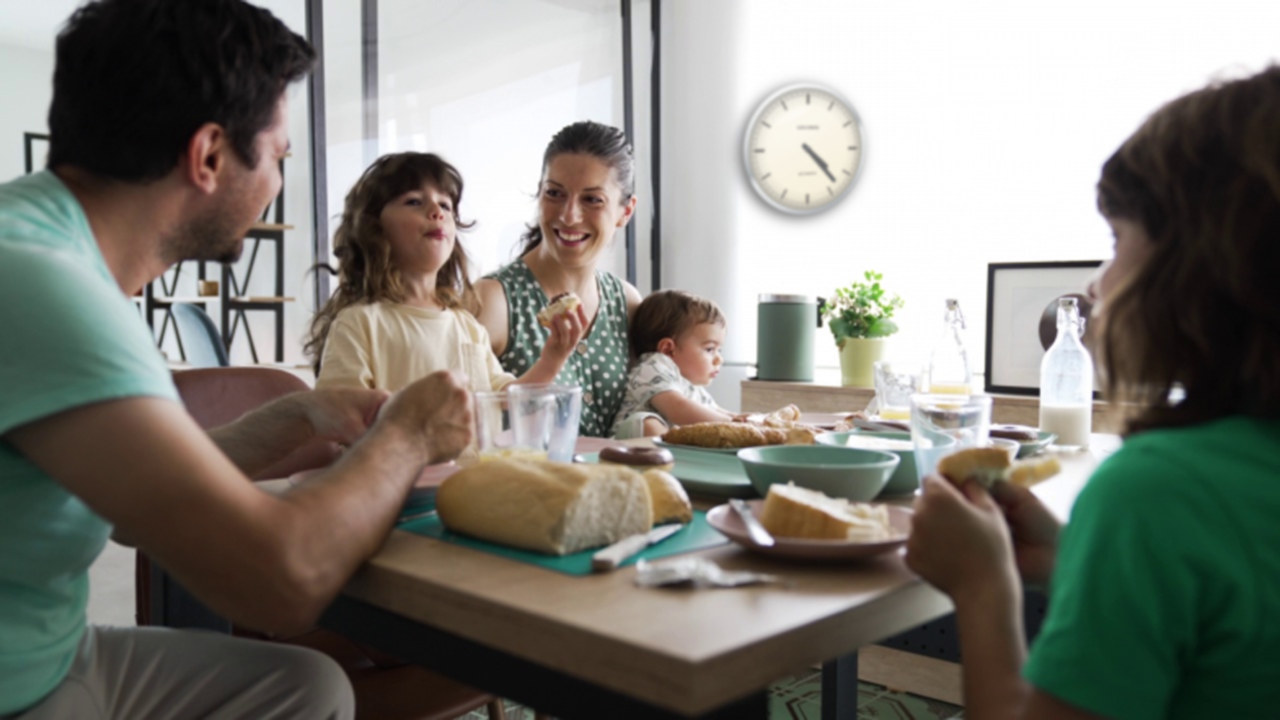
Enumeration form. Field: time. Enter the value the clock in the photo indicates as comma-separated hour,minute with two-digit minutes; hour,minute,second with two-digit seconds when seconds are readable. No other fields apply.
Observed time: 4,23
